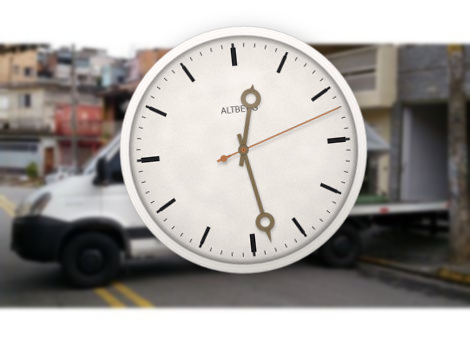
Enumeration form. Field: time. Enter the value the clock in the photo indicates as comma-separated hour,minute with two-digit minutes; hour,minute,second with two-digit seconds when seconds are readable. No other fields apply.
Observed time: 12,28,12
